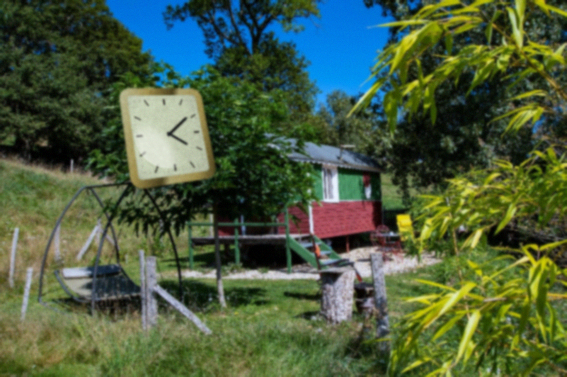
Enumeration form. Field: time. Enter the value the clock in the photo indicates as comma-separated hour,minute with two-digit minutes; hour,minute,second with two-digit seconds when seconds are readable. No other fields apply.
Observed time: 4,09
